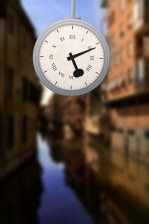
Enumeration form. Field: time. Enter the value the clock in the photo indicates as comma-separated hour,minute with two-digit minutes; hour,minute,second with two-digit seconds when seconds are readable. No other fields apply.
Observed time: 5,11
